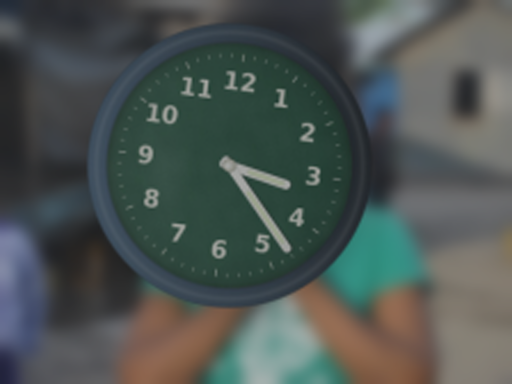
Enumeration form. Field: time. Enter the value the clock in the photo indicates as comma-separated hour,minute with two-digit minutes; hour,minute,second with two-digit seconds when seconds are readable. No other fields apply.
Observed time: 3,23
